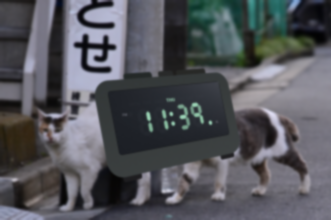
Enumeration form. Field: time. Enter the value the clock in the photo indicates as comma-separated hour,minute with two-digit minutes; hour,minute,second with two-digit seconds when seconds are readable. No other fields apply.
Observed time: 11,39
